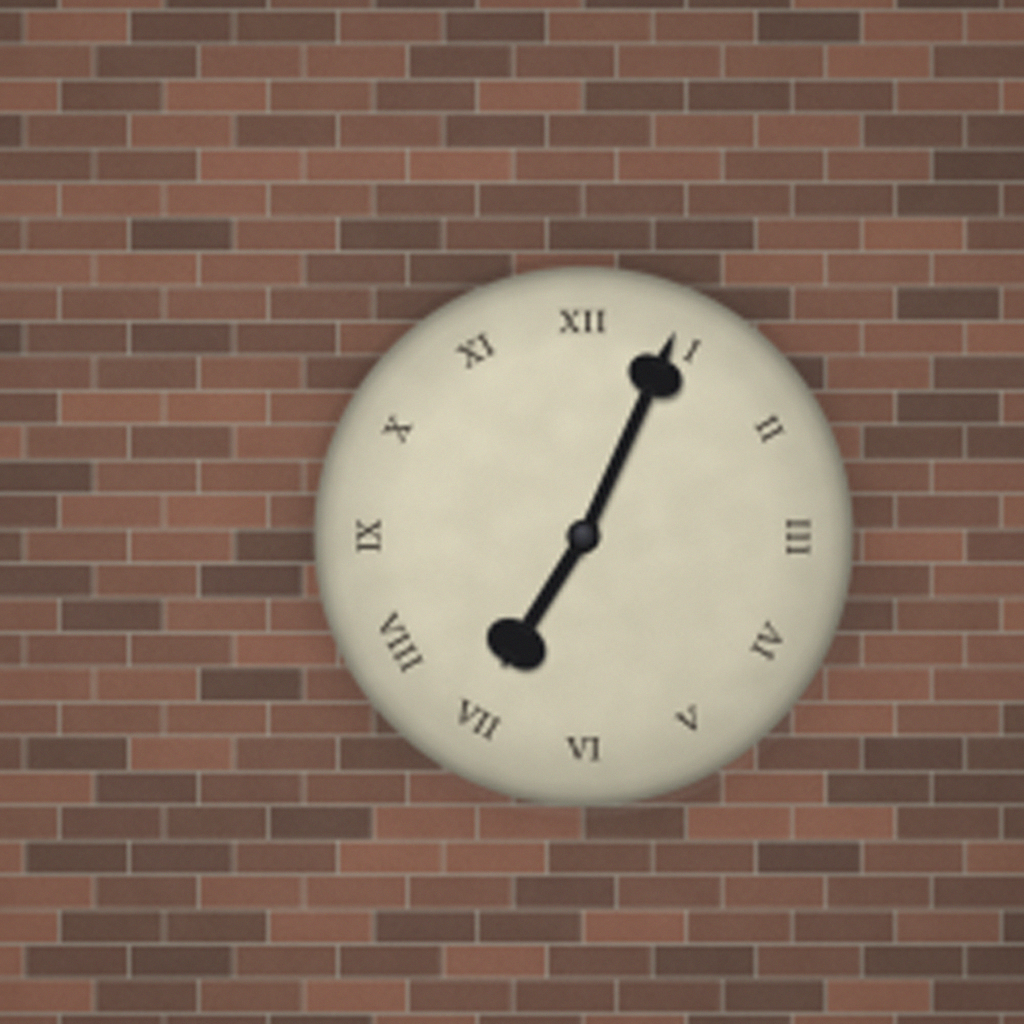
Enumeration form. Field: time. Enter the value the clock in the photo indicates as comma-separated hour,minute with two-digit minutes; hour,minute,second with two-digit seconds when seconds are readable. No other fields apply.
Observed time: 7,04
